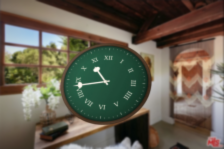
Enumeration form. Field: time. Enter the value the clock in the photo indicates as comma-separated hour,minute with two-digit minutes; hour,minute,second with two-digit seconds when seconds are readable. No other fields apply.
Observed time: 10,43
